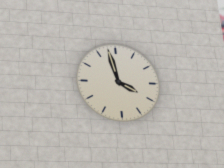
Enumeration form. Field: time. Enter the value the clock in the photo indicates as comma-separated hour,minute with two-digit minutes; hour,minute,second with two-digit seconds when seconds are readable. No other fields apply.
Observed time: 3,58
